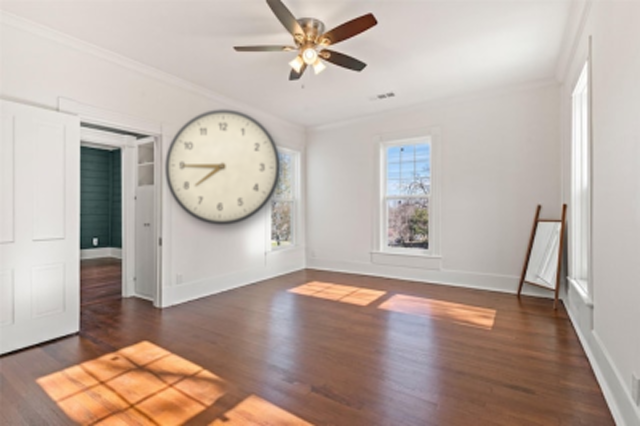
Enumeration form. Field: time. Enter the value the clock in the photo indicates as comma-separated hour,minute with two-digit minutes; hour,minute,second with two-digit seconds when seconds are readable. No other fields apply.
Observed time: 7,45
